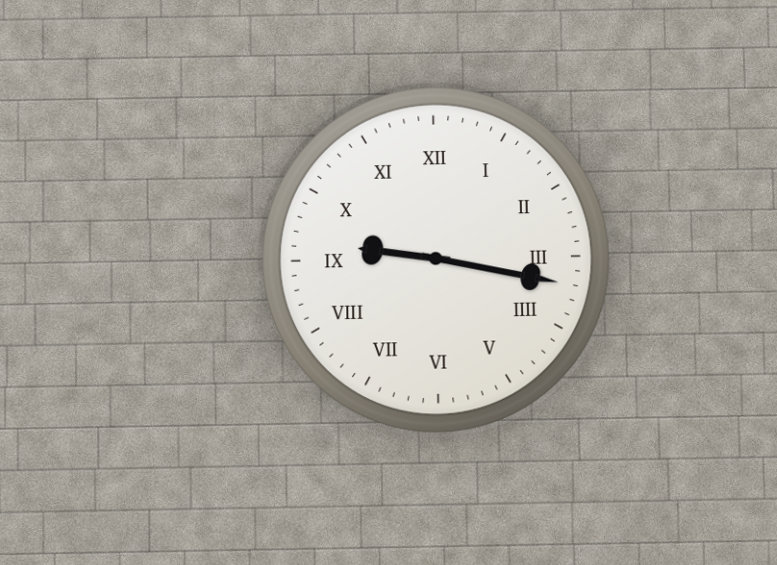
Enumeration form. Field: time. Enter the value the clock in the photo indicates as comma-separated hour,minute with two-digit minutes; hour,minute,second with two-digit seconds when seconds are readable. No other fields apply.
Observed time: 9,17
